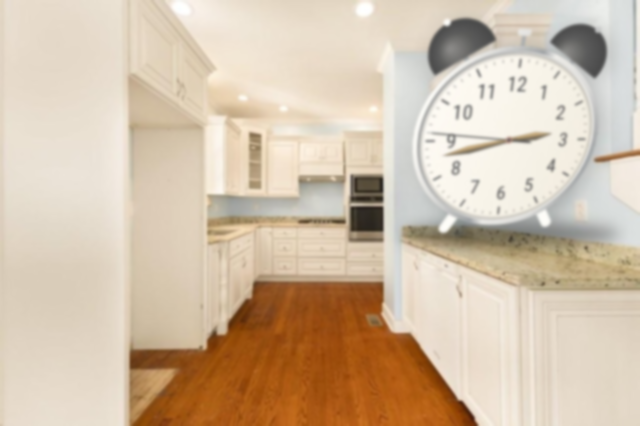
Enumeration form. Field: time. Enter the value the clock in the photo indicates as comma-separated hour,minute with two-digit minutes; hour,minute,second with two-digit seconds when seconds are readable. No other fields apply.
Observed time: 2,42,46
